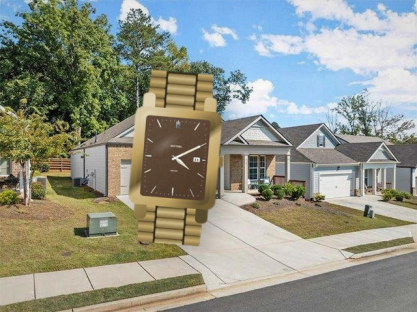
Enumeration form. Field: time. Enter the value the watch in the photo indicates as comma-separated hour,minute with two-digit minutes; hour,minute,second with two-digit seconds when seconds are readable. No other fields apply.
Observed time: 4,10
